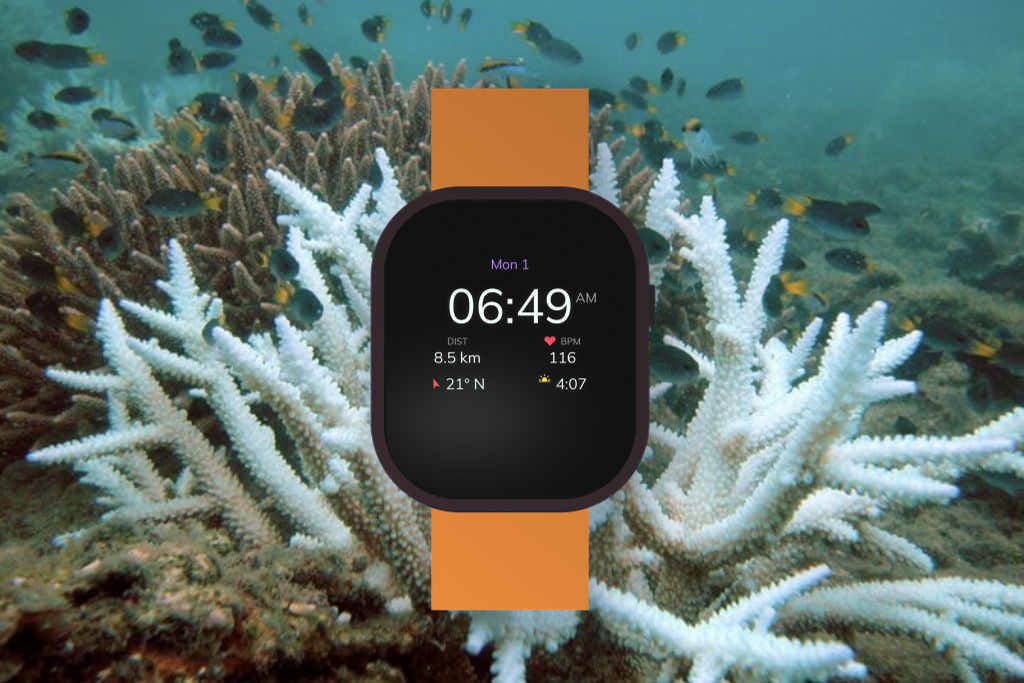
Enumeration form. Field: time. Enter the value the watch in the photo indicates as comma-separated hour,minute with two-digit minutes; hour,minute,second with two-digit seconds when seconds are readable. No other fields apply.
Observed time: 6,49
